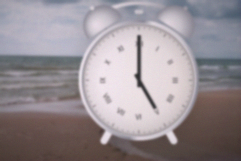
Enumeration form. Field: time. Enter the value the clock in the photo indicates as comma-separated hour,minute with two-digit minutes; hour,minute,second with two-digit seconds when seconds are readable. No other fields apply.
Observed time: 5,00
